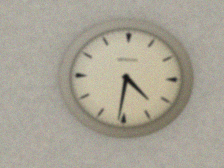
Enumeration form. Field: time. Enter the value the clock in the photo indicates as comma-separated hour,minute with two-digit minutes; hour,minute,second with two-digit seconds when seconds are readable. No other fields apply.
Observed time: 4,31
